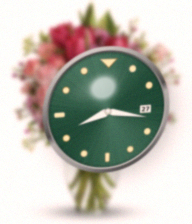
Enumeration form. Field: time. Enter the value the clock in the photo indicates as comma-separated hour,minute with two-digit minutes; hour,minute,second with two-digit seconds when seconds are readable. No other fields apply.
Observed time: 8,17
